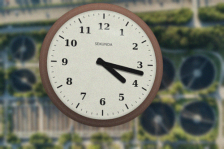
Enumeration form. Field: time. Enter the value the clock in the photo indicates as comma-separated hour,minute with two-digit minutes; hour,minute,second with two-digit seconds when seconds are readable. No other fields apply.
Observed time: 4,17
